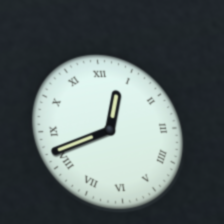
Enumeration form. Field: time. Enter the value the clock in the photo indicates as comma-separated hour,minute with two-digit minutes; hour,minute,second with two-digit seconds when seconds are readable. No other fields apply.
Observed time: 12,42
